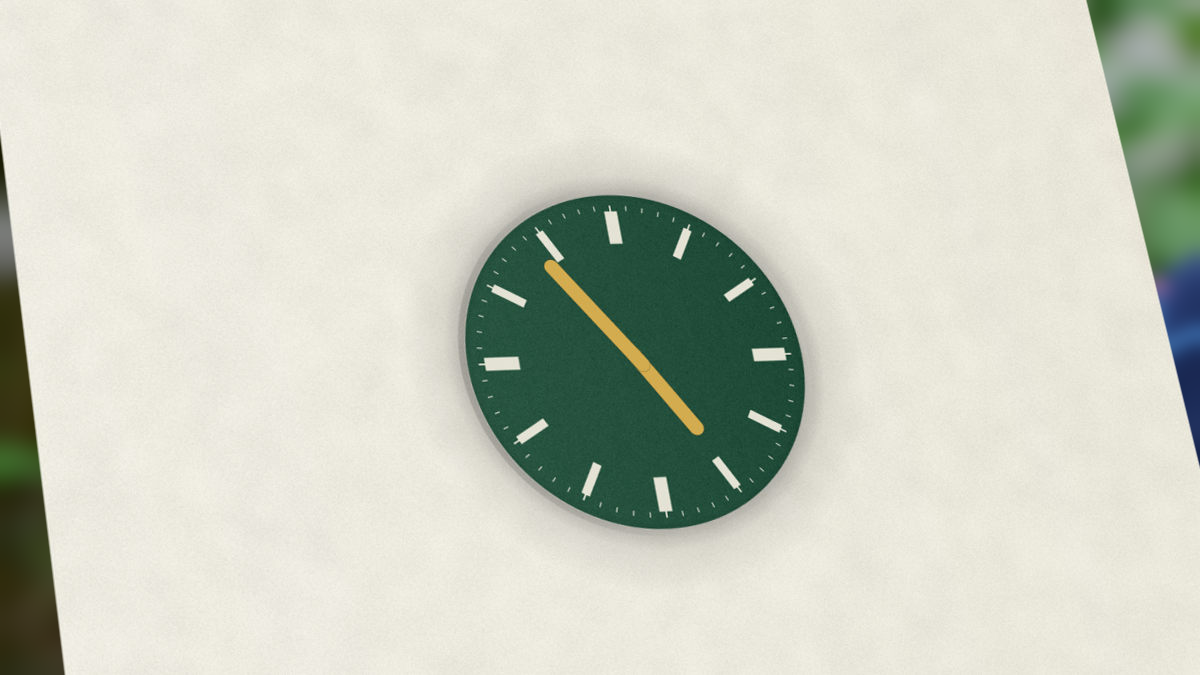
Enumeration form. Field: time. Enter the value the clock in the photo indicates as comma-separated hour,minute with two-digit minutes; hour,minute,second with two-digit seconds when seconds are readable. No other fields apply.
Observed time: 4,54
